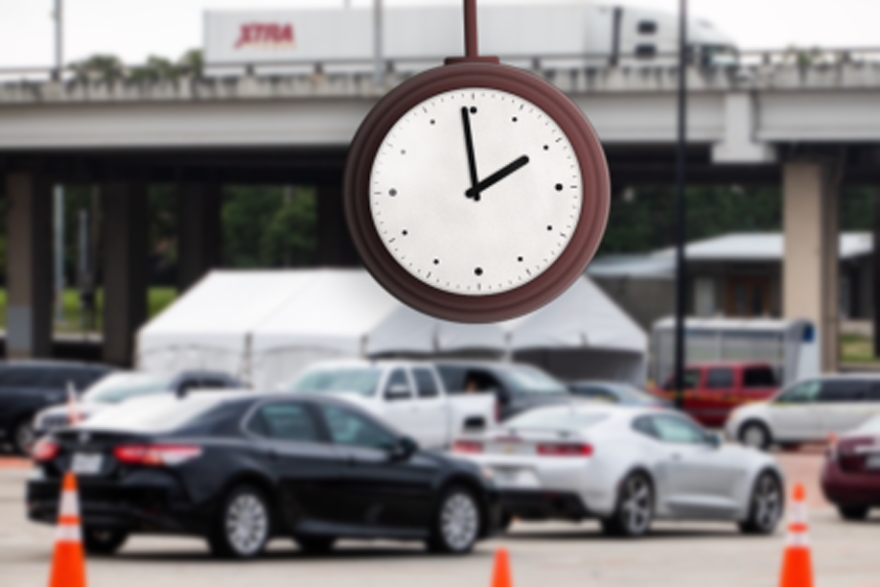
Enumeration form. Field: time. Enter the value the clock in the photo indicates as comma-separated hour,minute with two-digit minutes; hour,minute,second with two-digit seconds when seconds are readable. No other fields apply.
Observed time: 1,59
